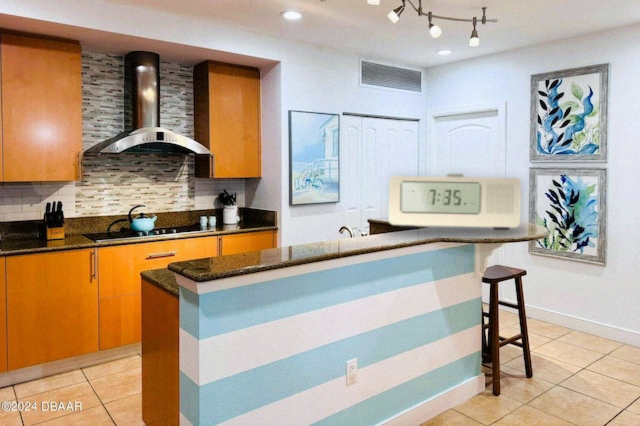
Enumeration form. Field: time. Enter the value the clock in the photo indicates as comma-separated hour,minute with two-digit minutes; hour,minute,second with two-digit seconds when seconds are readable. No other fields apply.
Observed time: 7,35
